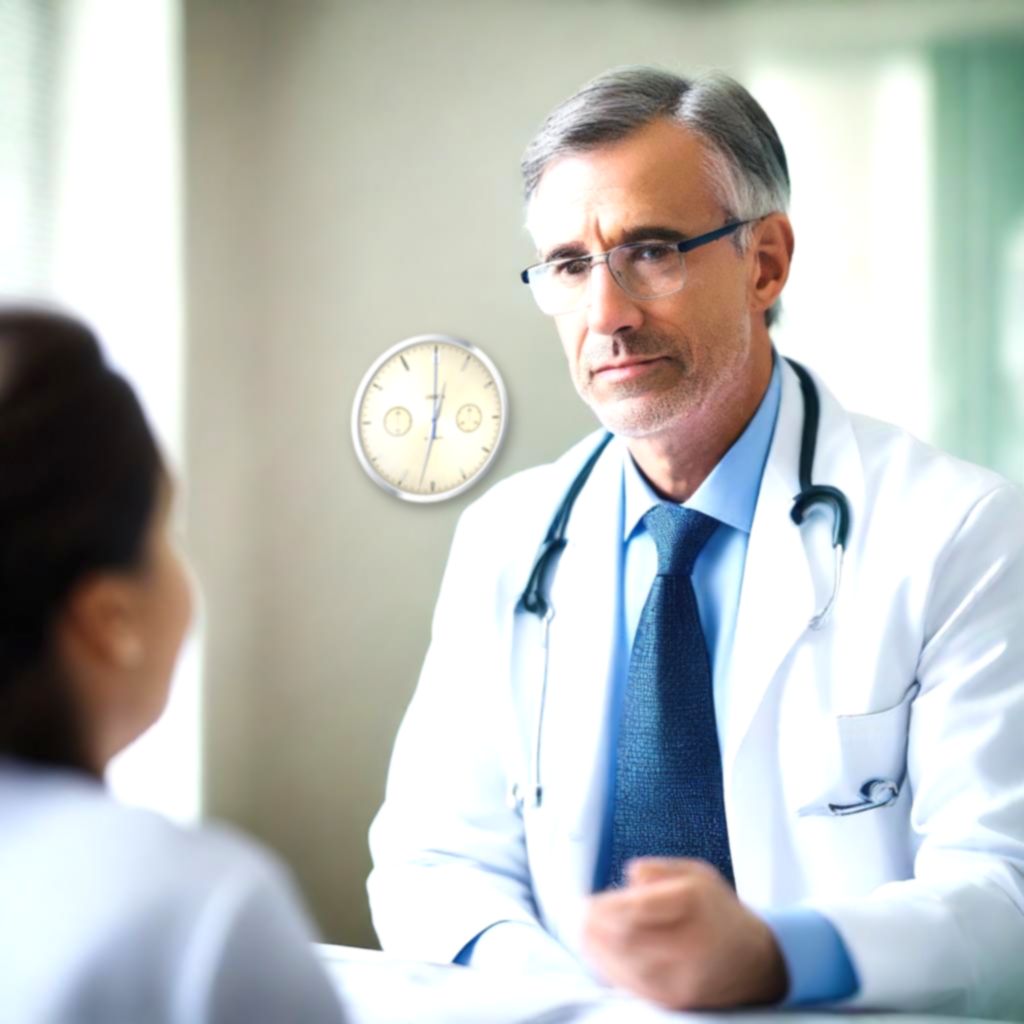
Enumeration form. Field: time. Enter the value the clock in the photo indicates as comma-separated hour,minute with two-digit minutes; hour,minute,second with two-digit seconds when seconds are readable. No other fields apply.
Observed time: 12,32
